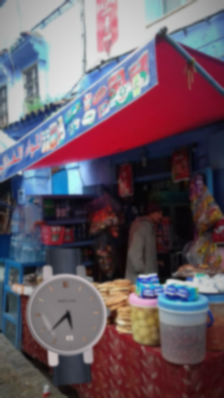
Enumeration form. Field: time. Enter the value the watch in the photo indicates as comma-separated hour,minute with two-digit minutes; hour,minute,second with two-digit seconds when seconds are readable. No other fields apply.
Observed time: 5,38
